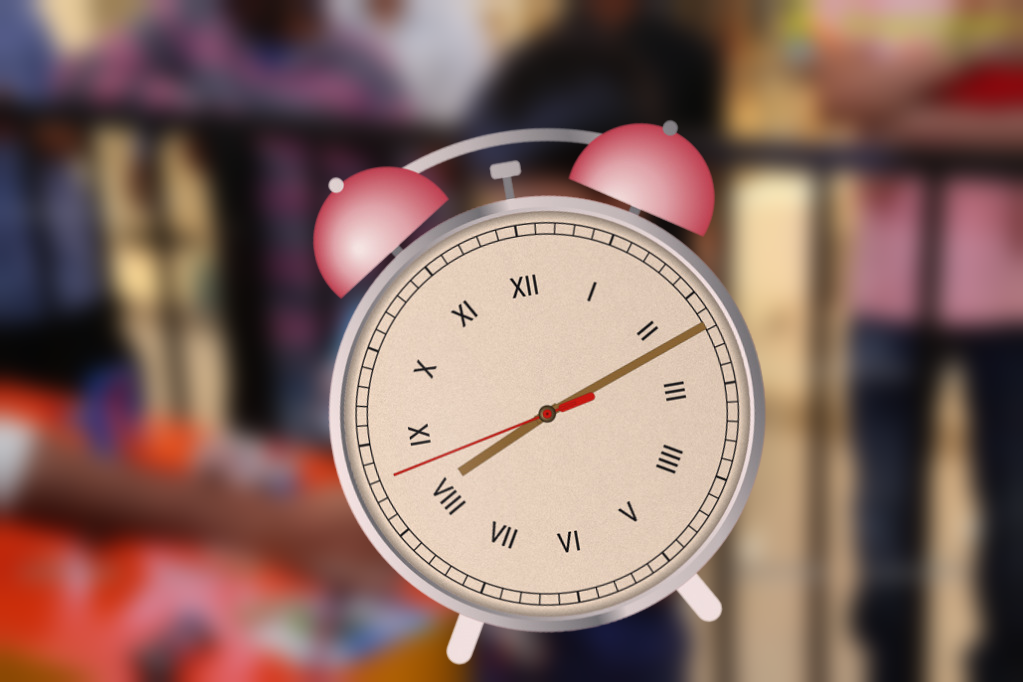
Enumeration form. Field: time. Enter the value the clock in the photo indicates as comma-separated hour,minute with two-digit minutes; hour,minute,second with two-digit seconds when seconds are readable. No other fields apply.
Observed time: 8,11,43
